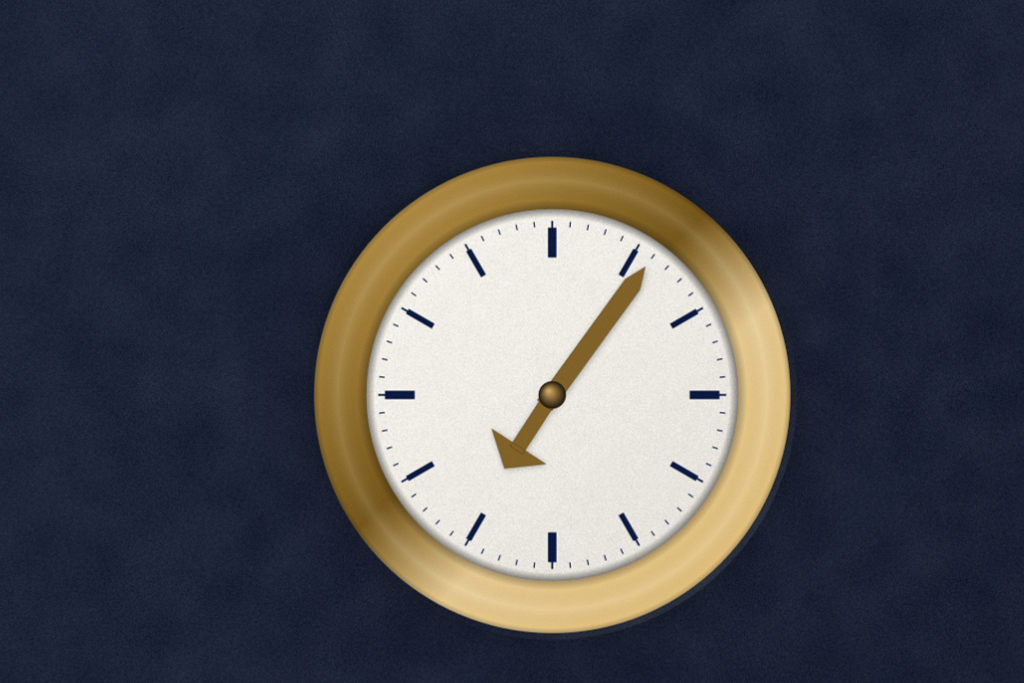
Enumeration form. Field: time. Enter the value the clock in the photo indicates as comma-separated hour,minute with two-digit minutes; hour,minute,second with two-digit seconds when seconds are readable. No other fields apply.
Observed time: 7,06
